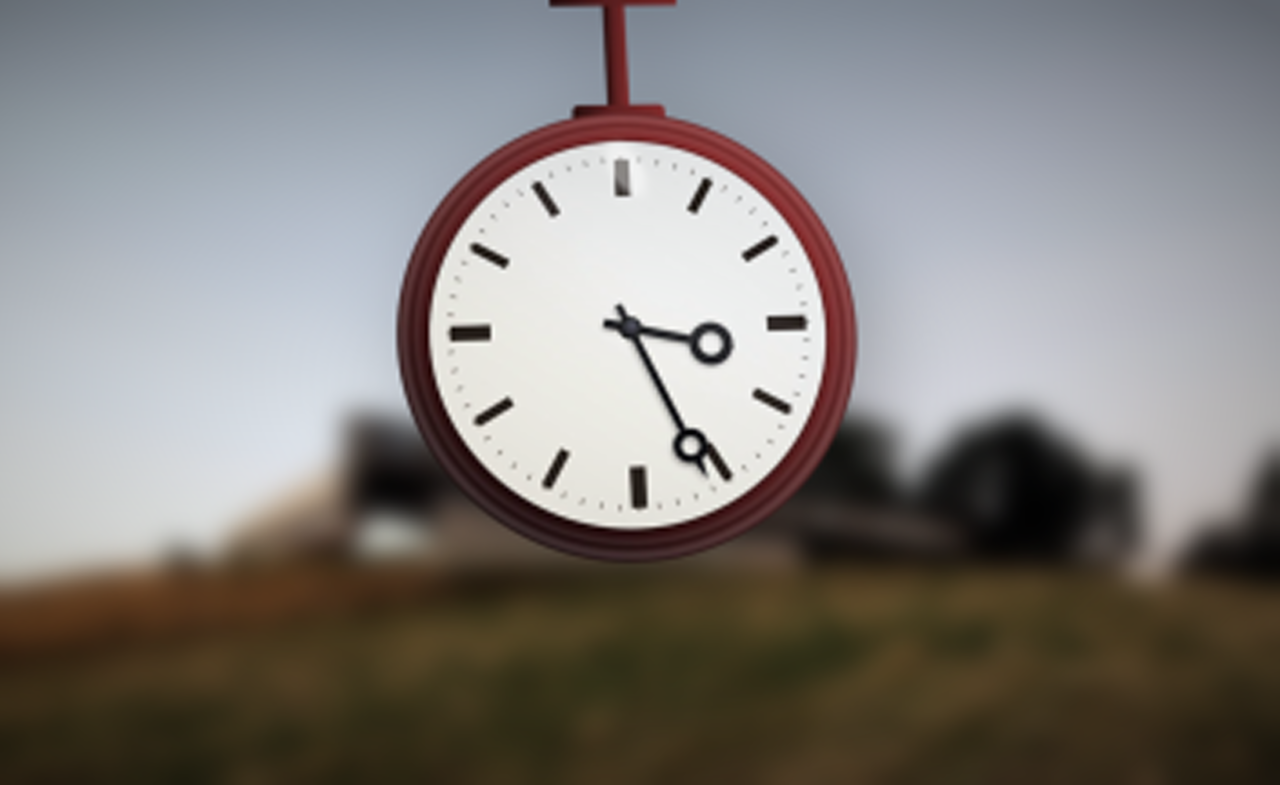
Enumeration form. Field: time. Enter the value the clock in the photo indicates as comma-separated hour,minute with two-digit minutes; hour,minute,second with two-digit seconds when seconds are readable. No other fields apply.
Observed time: 3,26
